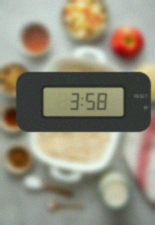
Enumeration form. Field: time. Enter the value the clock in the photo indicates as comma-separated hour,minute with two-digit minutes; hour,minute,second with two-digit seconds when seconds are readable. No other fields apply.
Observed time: 3,58
